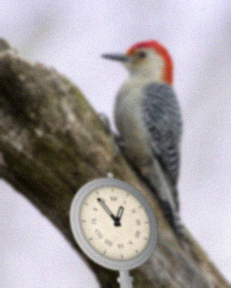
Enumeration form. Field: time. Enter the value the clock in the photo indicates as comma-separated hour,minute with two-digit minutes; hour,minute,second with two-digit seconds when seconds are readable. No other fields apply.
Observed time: 12,54
